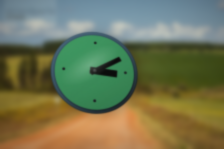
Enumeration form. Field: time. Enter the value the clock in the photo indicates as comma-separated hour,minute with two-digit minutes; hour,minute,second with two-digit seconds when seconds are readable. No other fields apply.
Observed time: 3,10
